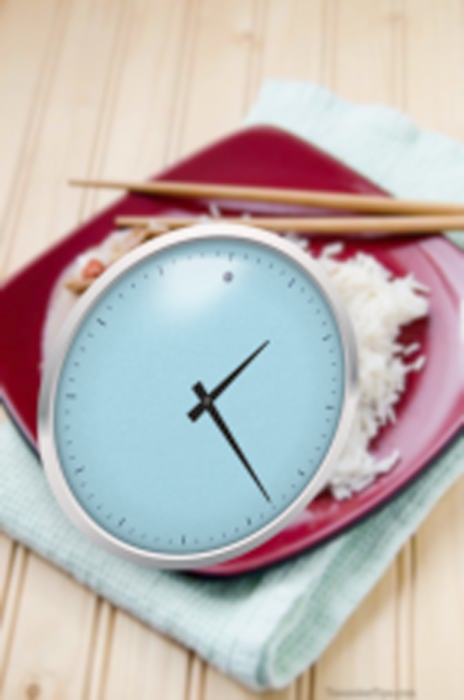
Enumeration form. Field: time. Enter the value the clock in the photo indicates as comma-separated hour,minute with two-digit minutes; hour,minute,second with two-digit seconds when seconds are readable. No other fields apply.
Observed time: 1,23
